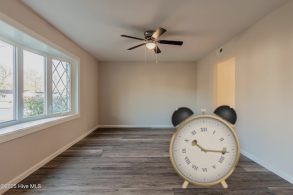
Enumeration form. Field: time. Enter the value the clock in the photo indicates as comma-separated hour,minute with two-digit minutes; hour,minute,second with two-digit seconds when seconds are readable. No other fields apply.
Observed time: 10,16
